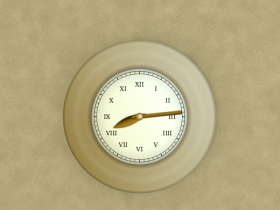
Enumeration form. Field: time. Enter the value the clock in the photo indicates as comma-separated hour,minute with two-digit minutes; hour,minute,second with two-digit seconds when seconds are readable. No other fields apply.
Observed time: 8,14
